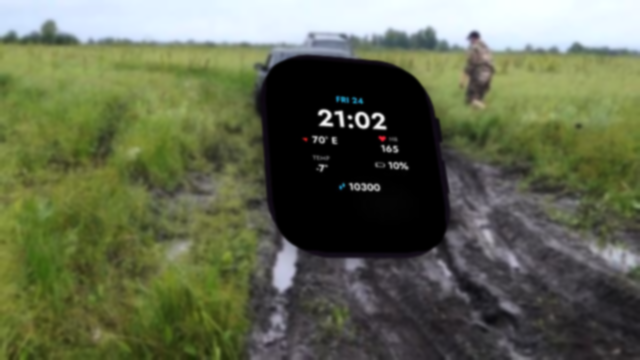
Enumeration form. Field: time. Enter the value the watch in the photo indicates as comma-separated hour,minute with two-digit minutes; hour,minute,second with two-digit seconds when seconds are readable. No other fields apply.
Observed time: 21,02
